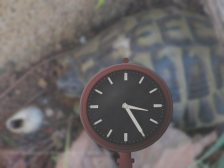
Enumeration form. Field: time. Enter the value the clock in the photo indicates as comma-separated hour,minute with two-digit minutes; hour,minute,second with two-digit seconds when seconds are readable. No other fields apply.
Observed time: 3,25
